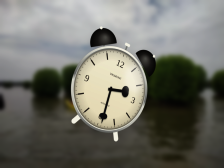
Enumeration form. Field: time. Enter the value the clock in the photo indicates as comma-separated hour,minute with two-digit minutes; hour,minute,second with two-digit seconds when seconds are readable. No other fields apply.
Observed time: 2,29
